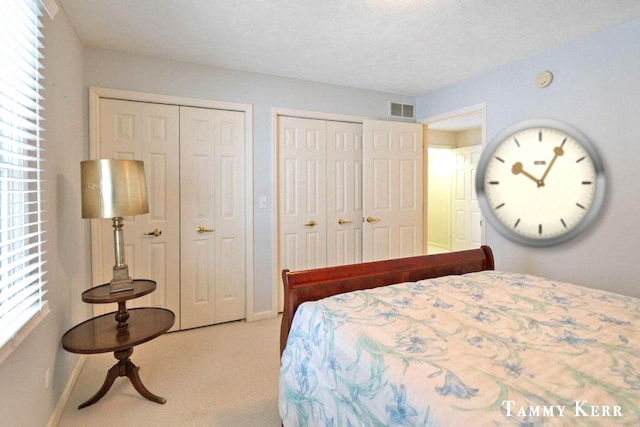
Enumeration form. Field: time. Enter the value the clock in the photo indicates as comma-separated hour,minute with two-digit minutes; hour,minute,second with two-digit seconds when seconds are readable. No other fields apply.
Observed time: 10,05
